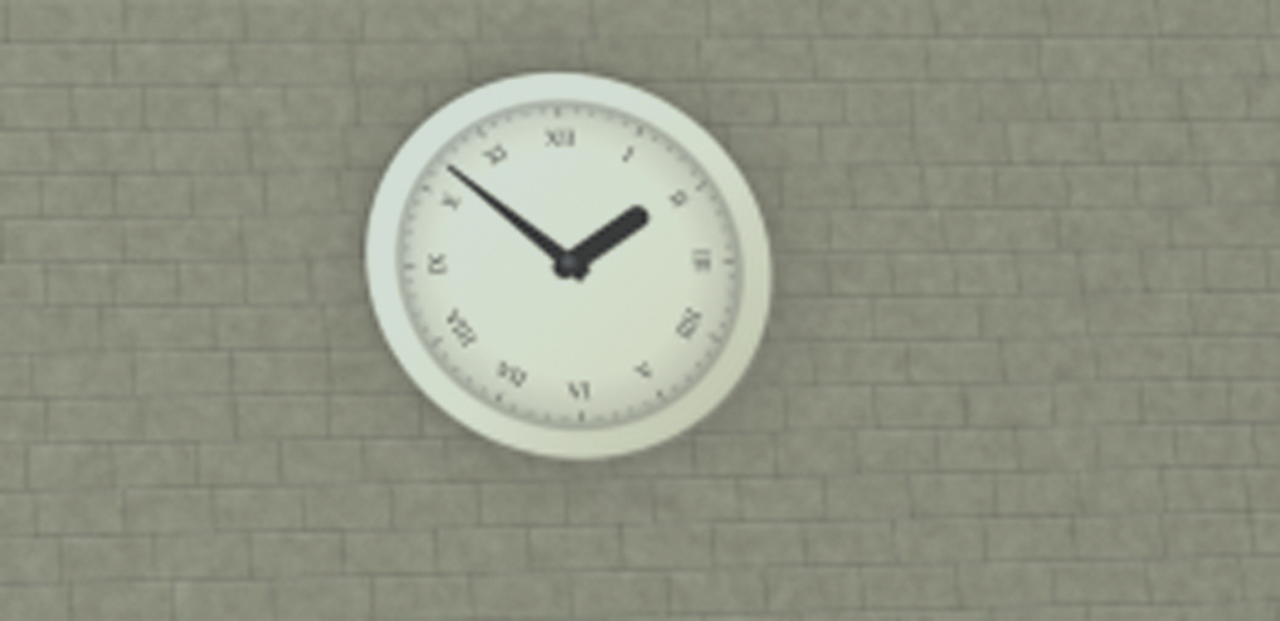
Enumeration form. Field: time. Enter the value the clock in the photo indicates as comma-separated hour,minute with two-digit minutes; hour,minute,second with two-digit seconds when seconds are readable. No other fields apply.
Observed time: 1,52
